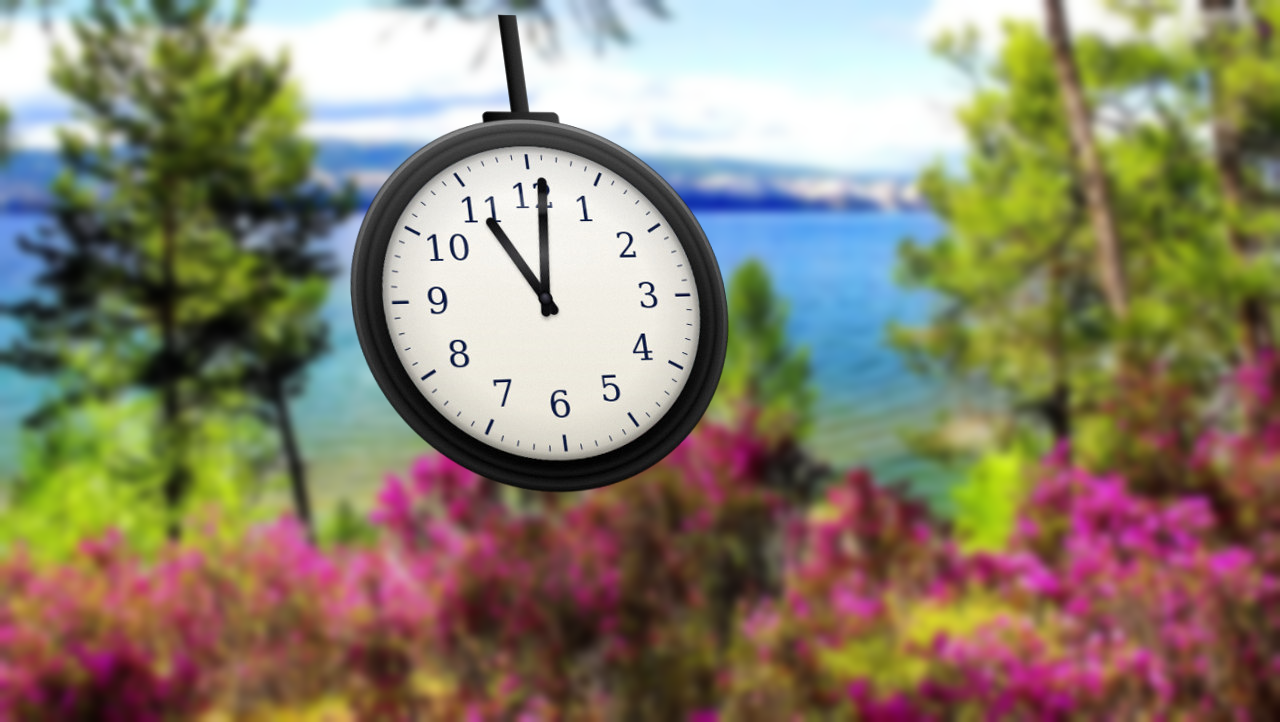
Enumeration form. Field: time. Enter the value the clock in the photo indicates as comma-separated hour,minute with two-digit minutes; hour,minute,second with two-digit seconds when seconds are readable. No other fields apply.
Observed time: 11,01
